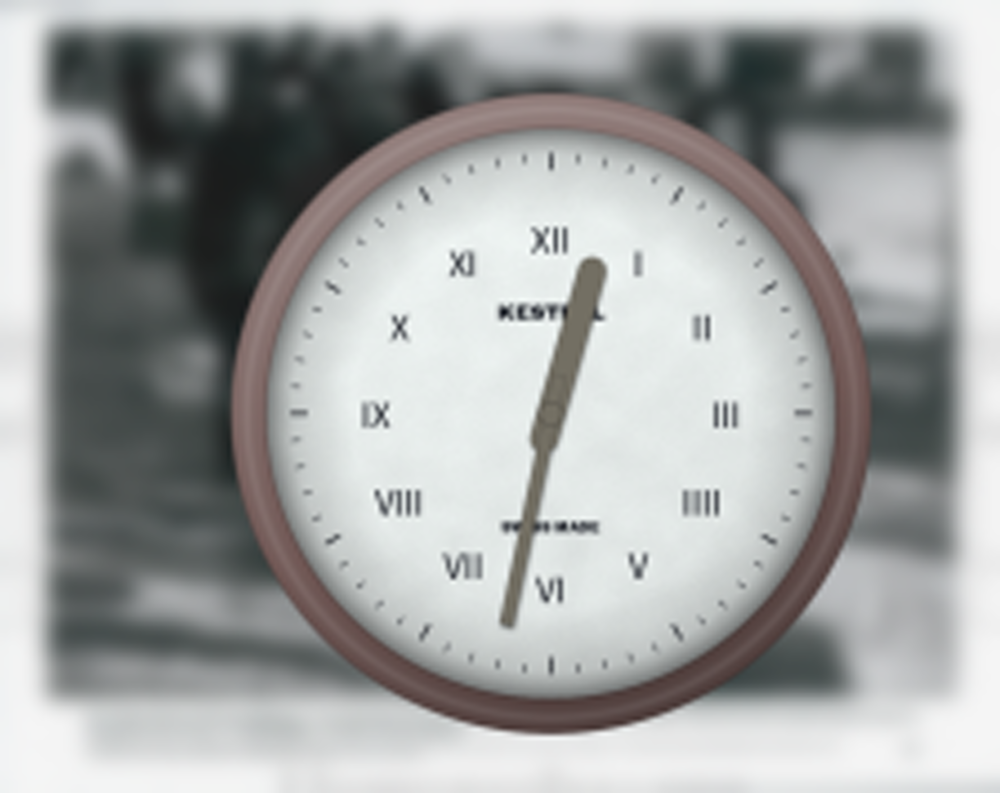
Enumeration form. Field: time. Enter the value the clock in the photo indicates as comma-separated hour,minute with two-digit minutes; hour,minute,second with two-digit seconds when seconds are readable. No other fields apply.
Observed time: 12,32
